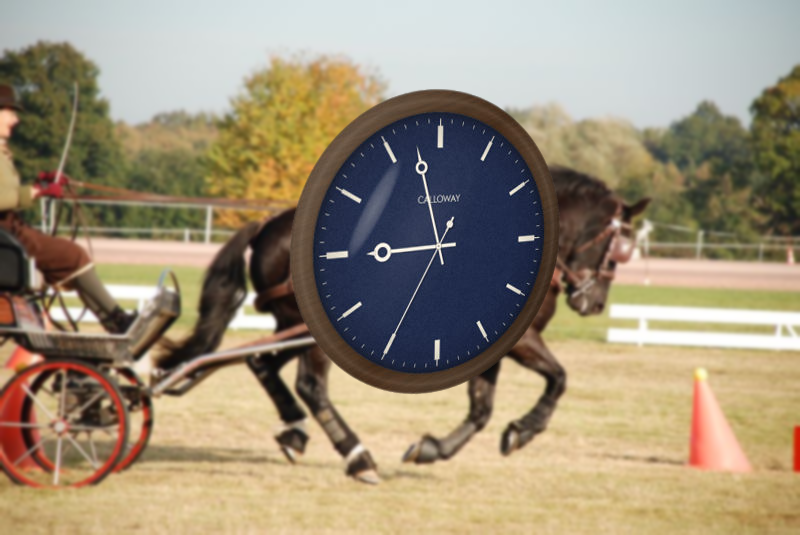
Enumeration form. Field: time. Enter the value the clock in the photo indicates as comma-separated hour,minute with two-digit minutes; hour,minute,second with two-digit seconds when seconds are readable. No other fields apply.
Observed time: 8,57,35
